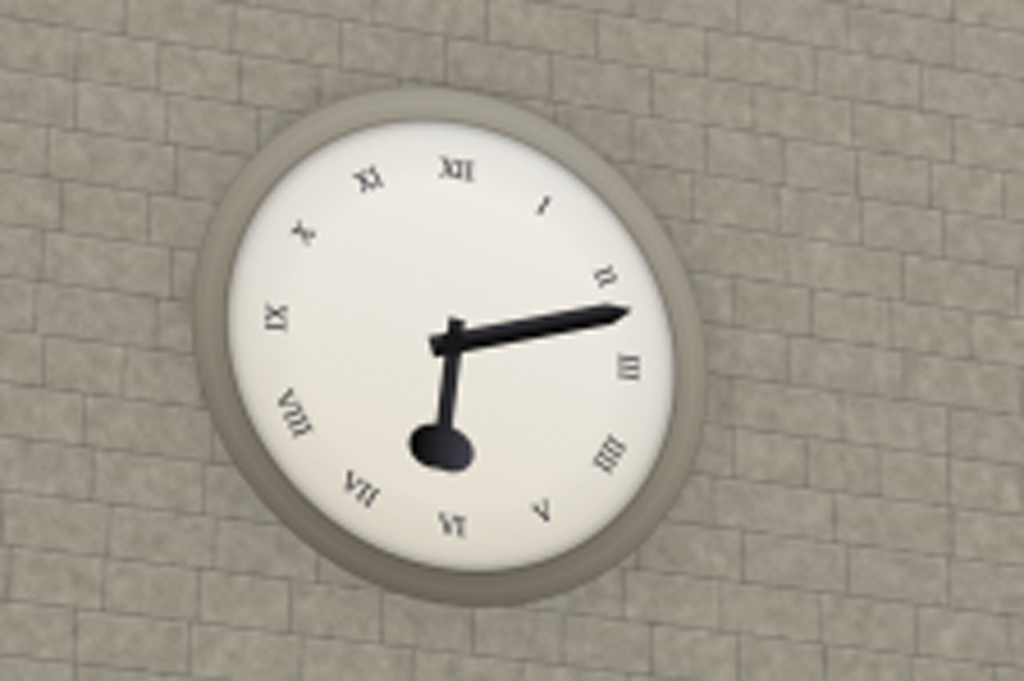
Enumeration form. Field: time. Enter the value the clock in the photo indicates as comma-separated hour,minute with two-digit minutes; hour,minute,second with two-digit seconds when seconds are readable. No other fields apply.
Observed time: 6,12
